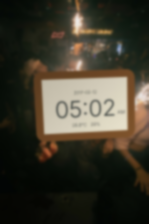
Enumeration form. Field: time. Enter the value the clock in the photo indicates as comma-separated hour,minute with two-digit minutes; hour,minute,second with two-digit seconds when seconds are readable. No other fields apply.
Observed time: 5,02
